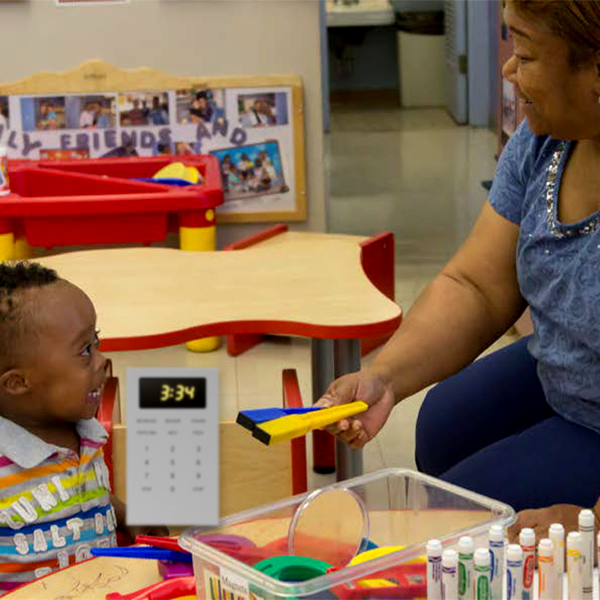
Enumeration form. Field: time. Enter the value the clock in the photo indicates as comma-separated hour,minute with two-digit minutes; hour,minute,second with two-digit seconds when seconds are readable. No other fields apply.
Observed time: 3,34
